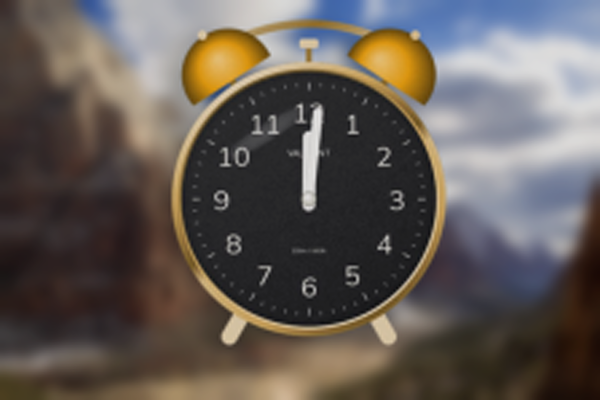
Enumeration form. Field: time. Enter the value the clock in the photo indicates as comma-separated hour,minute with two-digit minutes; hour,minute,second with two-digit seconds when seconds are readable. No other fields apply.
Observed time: 12,01
